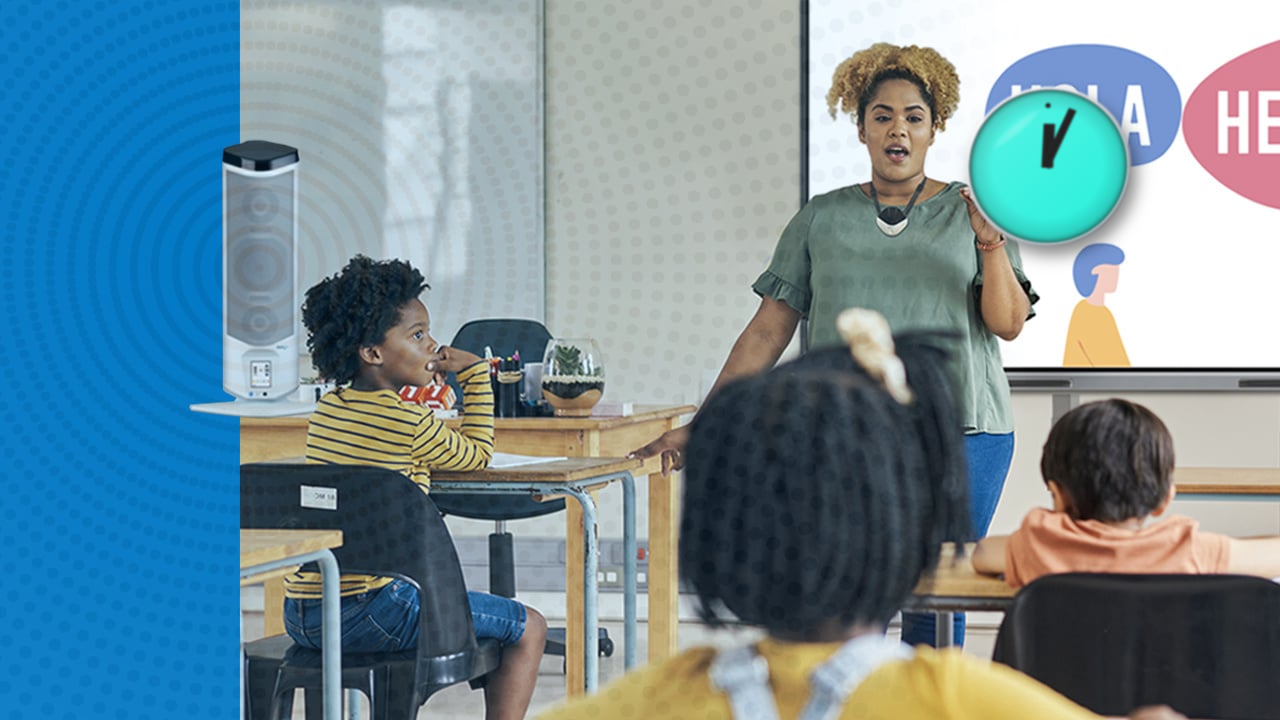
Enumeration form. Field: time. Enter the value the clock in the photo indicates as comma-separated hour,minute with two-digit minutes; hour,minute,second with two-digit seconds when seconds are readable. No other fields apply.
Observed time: 12,04
